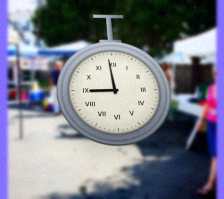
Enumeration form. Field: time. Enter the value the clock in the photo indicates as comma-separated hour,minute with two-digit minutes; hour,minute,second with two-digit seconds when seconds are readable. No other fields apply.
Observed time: 8,59
